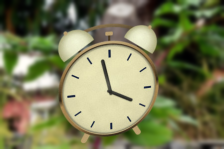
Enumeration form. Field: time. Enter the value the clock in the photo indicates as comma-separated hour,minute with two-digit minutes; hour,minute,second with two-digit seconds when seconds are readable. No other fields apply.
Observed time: 3,58
